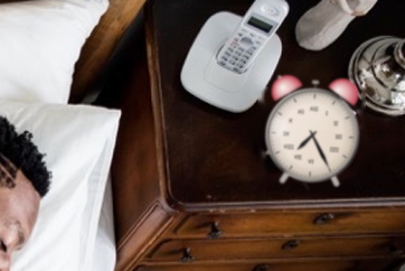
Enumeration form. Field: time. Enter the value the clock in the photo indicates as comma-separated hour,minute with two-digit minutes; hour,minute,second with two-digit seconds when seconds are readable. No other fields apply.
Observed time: 7,25
